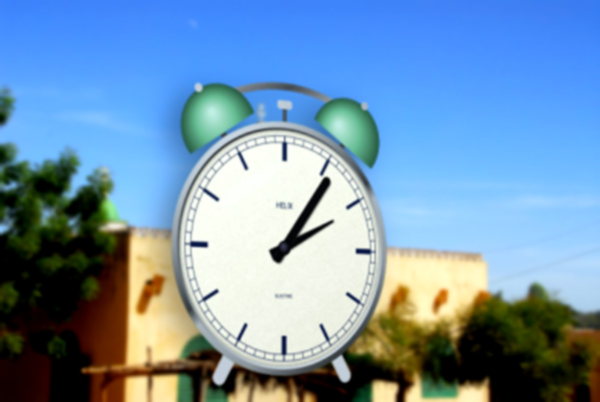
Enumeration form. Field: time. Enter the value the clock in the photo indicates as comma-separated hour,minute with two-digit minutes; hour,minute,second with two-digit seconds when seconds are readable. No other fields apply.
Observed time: 2,06
